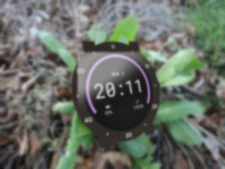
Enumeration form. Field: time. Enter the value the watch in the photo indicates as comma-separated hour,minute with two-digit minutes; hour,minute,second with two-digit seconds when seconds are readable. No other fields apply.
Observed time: 20,11
